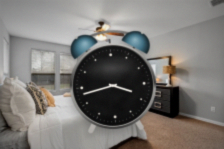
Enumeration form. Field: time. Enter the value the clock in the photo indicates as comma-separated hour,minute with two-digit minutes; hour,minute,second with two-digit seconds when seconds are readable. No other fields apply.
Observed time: 3,43
